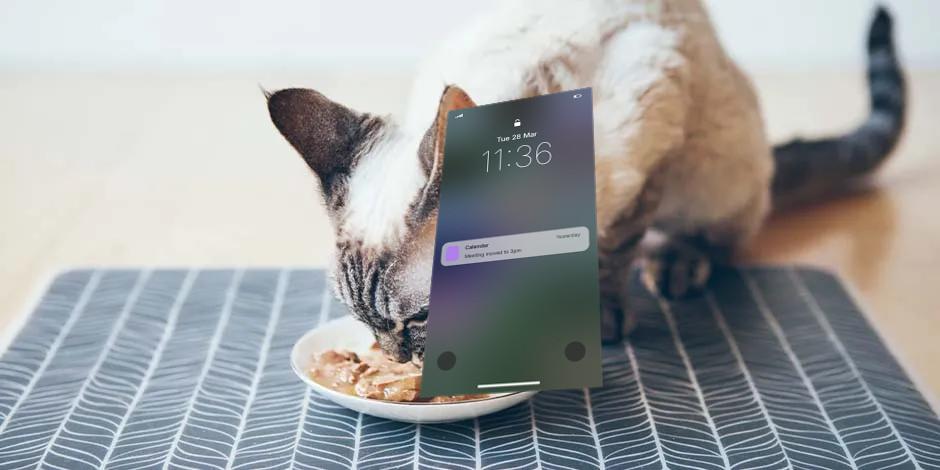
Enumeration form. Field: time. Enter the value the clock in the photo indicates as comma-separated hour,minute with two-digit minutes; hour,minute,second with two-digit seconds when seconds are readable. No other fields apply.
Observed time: 11,36
